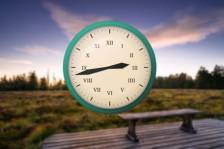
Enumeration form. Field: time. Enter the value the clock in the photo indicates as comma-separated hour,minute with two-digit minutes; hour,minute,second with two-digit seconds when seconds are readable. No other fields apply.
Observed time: 2,43
